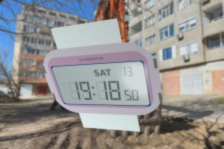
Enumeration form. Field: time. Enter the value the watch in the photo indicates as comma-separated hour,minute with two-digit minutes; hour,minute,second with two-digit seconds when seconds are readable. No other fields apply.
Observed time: 19,18,50
